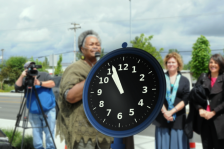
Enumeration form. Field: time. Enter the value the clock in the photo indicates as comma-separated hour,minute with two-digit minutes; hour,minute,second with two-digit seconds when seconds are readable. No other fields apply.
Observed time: 10,56
